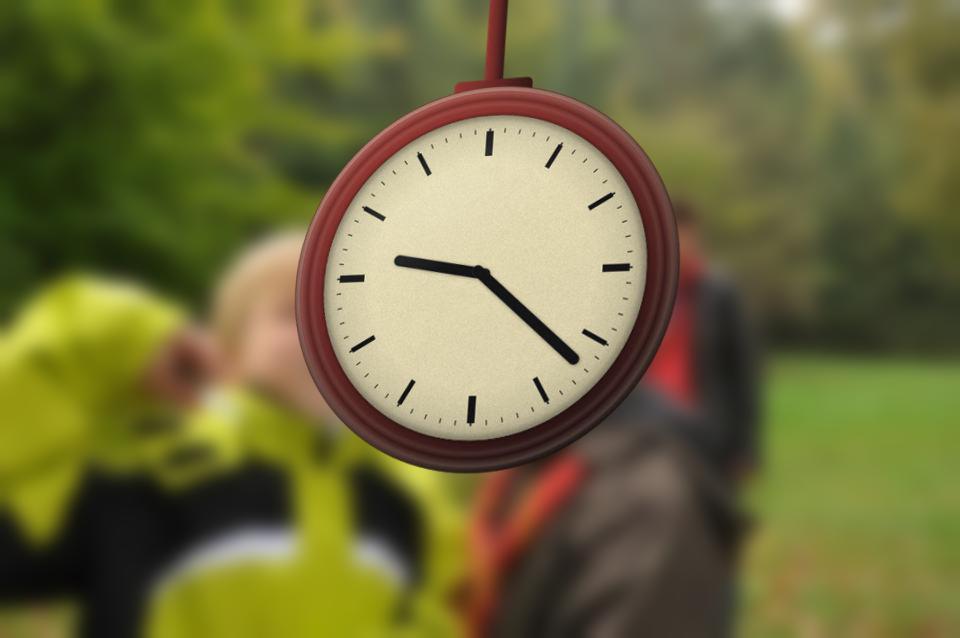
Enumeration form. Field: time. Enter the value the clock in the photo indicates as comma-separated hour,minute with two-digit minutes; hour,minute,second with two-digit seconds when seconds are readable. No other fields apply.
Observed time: 9,22
